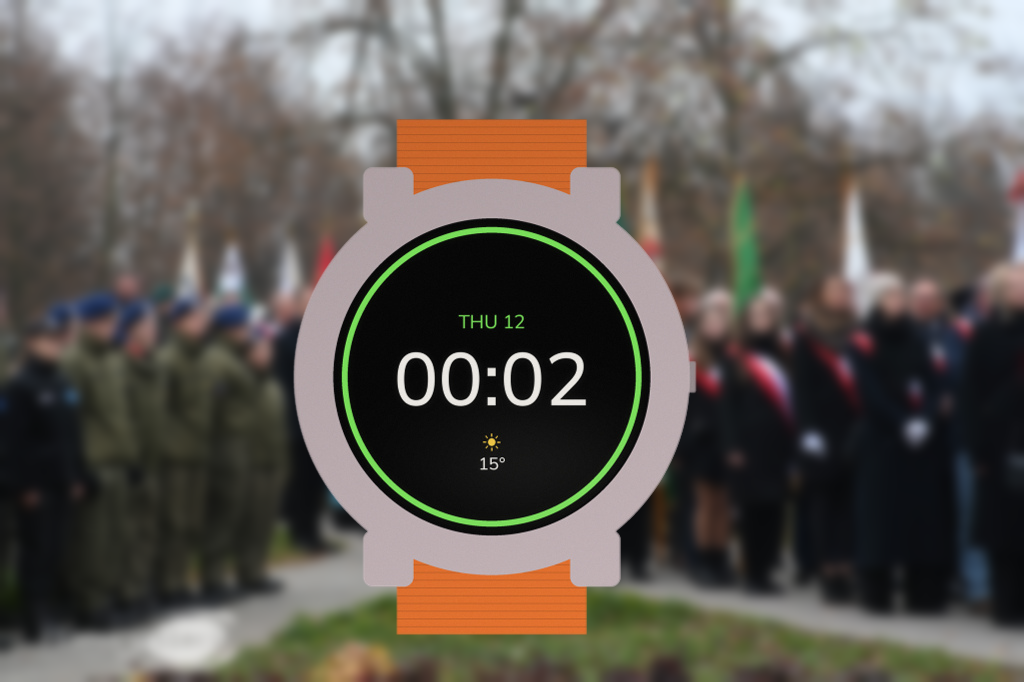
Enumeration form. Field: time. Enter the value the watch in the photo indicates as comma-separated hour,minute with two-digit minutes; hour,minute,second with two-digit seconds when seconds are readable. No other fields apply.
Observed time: 0,02
